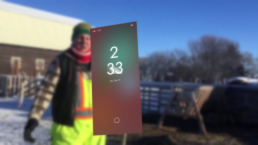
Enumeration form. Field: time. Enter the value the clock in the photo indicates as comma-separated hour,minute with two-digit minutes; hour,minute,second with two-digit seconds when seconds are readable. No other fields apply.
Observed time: 2,33
